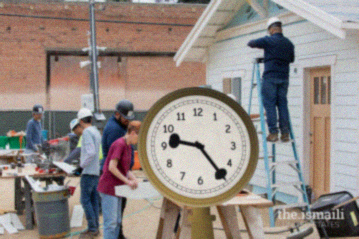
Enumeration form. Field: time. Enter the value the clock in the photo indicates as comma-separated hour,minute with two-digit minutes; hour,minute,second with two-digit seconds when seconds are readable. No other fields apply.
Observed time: 9,24
